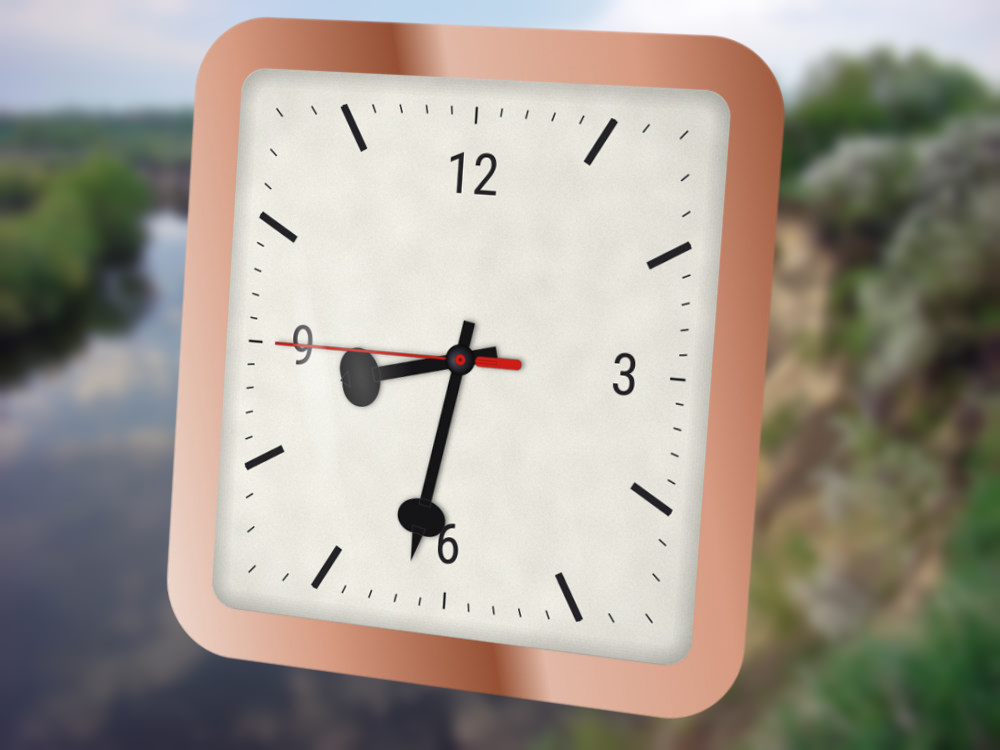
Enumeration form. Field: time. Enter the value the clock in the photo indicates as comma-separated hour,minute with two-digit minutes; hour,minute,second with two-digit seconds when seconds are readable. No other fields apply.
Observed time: 8,31,45
